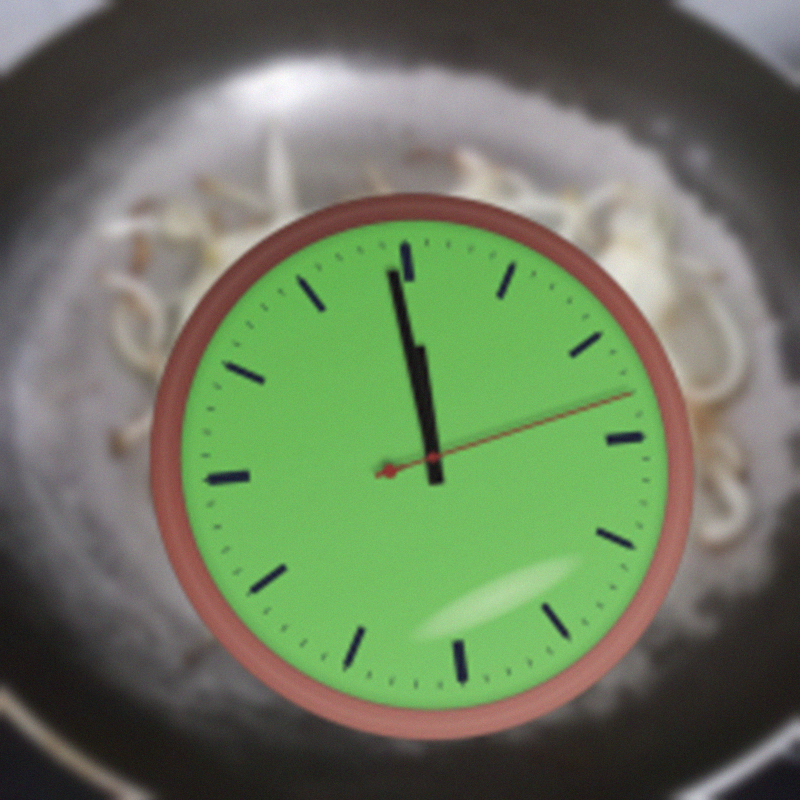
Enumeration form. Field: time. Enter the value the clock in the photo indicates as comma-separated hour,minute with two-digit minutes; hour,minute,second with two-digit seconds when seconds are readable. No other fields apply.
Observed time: 11,59,13
